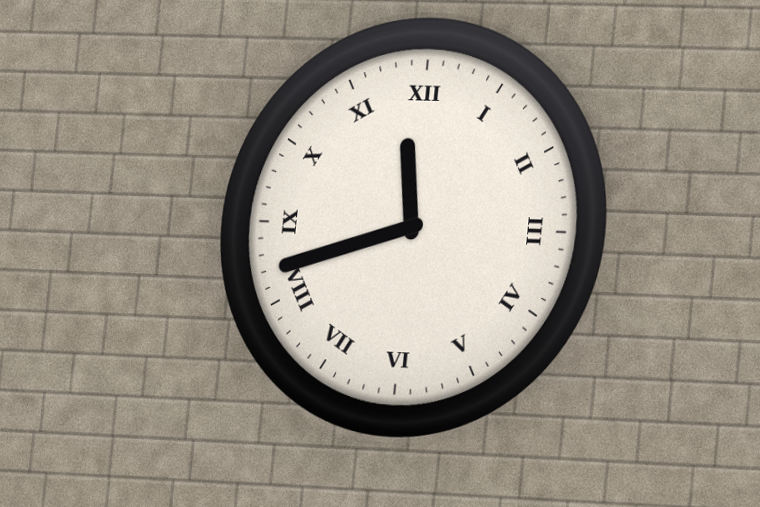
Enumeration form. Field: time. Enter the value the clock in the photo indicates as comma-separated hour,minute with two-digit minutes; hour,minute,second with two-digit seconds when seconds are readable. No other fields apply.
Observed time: 11,42
